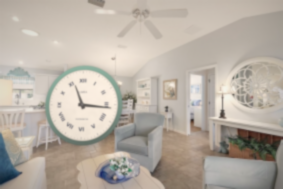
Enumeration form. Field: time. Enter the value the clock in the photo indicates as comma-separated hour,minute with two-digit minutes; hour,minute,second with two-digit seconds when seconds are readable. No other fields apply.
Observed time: 11,16
